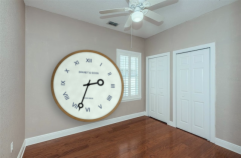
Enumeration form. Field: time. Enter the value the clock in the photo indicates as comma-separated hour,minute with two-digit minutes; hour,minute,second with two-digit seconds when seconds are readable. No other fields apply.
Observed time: 2,33
